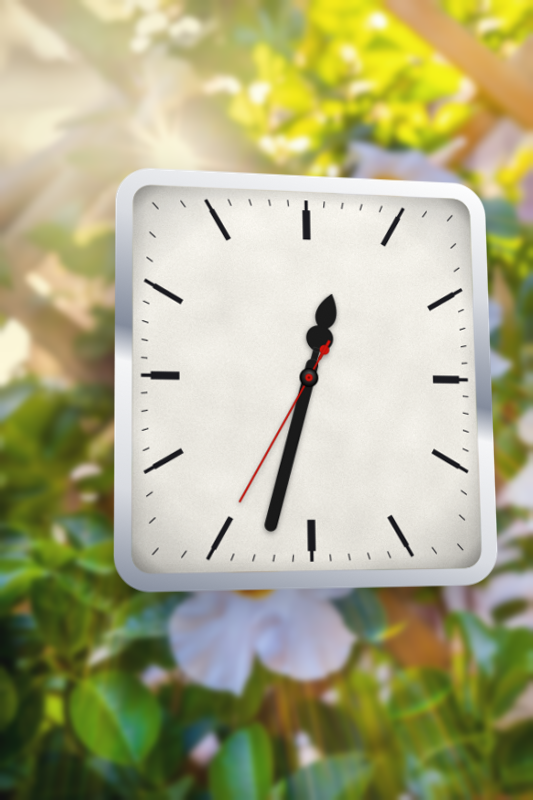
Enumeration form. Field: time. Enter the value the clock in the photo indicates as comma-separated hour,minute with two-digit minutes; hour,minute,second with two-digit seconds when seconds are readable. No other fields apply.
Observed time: 12,32,35
